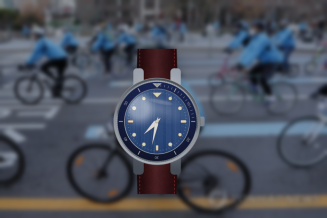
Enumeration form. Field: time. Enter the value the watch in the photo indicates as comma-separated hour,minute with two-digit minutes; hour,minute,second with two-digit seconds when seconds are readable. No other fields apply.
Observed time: 7,32
